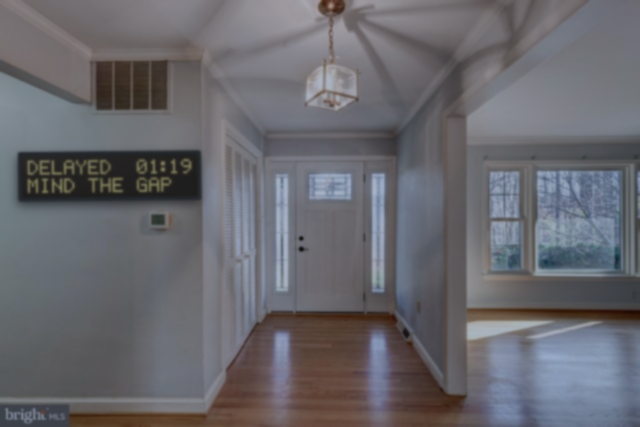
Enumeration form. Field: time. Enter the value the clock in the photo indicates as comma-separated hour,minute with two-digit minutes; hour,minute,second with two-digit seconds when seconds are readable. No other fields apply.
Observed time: 1,19
